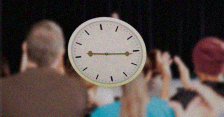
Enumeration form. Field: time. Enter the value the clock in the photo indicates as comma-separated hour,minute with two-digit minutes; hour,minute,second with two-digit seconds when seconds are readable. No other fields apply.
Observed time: 9,16
